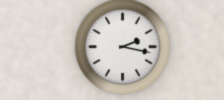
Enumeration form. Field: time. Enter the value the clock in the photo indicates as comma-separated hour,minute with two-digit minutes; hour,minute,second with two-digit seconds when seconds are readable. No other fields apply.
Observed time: 2,17
